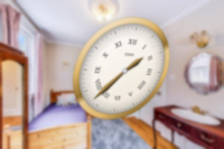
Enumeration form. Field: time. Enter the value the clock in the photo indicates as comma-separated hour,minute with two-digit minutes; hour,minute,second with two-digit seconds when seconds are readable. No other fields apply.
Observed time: 1,37
